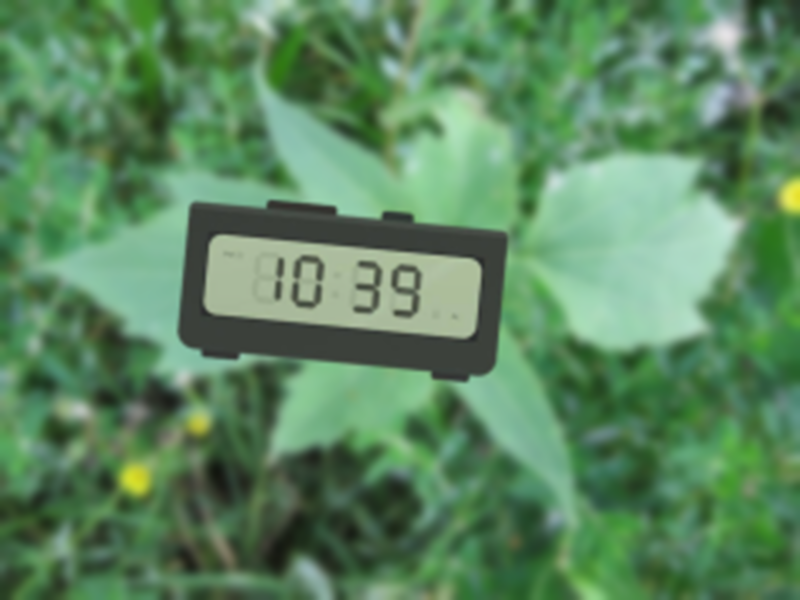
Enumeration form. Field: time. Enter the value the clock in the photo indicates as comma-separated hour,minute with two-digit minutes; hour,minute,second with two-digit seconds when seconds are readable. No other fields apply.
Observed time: 10,39
